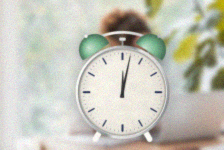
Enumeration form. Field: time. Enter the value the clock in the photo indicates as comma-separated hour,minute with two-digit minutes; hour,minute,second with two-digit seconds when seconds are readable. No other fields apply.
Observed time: 12,02
